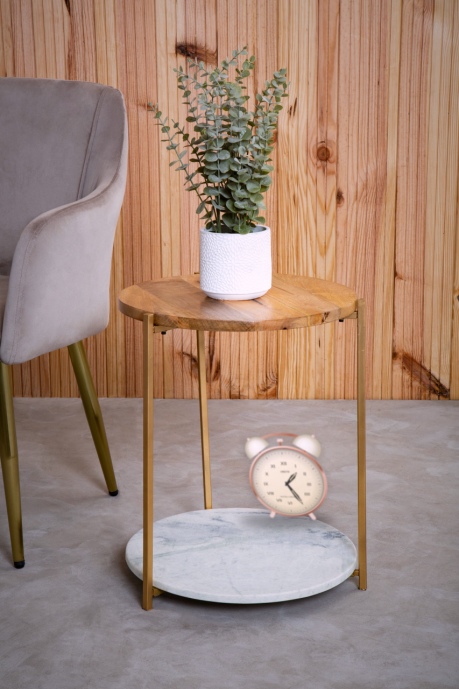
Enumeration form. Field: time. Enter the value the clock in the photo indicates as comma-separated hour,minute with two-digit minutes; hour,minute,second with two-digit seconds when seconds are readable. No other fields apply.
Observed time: 1,25
